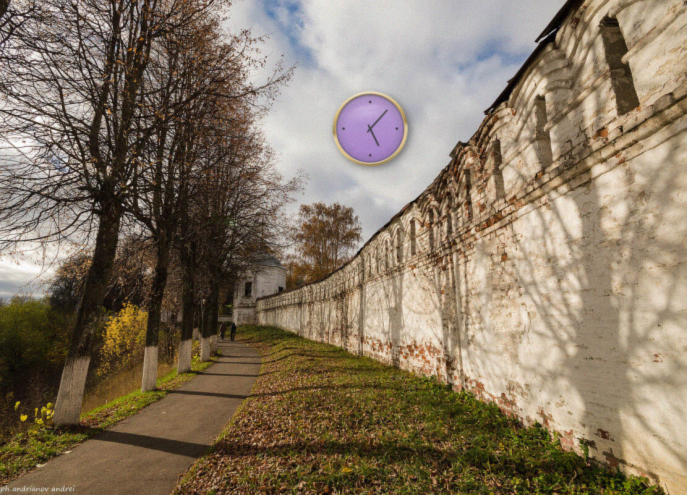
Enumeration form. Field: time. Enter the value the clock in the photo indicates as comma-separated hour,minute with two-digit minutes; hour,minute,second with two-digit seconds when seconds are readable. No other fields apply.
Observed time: 5,07
